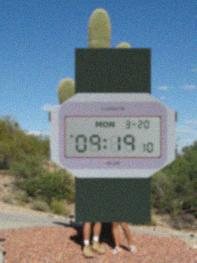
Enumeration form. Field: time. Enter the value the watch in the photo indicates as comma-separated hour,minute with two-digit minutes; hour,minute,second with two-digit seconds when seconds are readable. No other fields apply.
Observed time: 9,19
